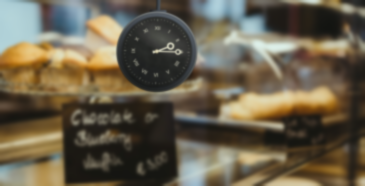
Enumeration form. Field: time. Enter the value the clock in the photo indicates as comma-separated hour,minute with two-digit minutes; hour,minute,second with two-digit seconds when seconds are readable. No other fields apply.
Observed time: 2,15
